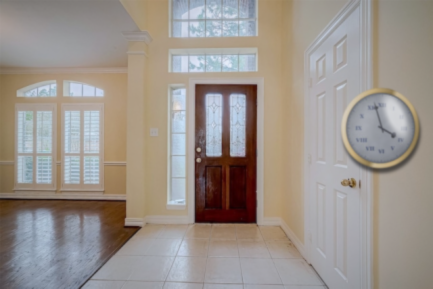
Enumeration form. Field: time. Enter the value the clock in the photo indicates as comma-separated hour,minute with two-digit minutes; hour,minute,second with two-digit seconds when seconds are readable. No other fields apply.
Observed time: 3,57
